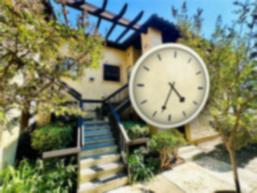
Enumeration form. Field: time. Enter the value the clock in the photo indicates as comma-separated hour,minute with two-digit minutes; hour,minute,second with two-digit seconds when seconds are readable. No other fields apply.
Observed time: 4,33
